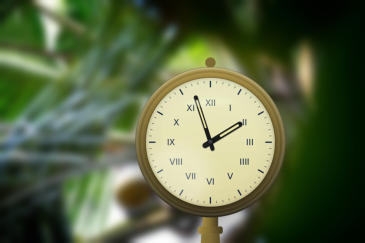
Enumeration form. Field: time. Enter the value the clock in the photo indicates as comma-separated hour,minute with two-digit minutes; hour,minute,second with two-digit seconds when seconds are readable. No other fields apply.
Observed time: 1,57
